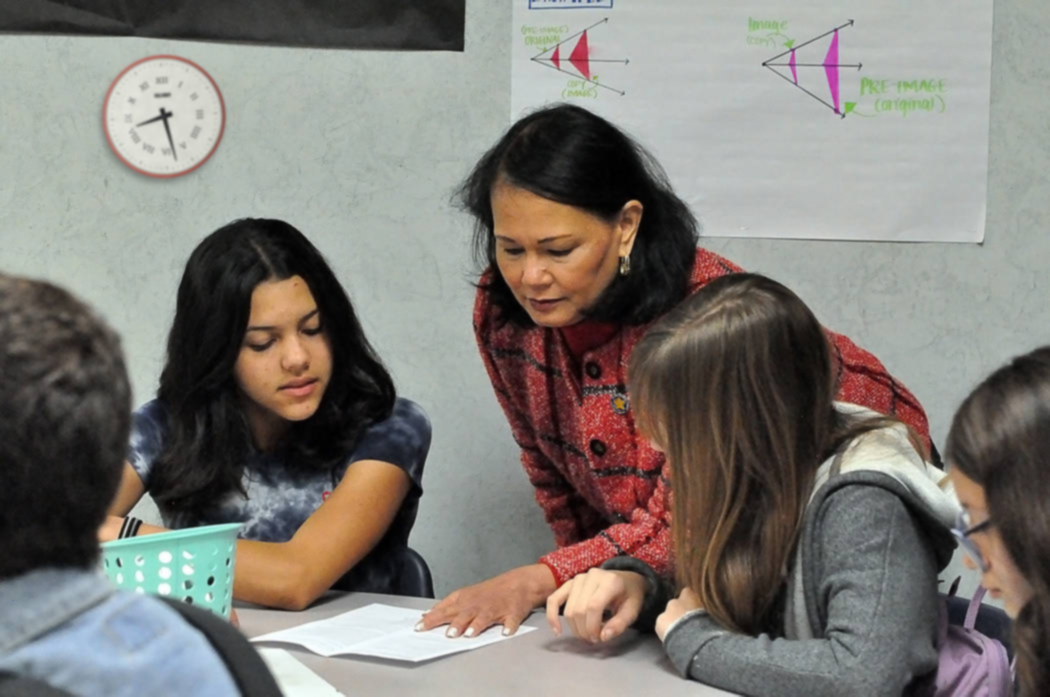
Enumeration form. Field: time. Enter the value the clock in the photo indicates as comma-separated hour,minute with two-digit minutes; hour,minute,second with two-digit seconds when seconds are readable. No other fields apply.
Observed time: 8,28
